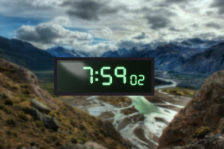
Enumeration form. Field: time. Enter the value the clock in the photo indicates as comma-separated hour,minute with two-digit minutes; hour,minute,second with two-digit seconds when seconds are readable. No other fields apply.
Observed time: 7,59,02
